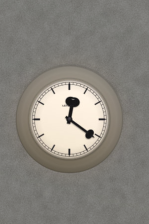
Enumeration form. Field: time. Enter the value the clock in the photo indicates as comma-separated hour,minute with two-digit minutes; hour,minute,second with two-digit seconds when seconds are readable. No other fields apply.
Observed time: 12,21
